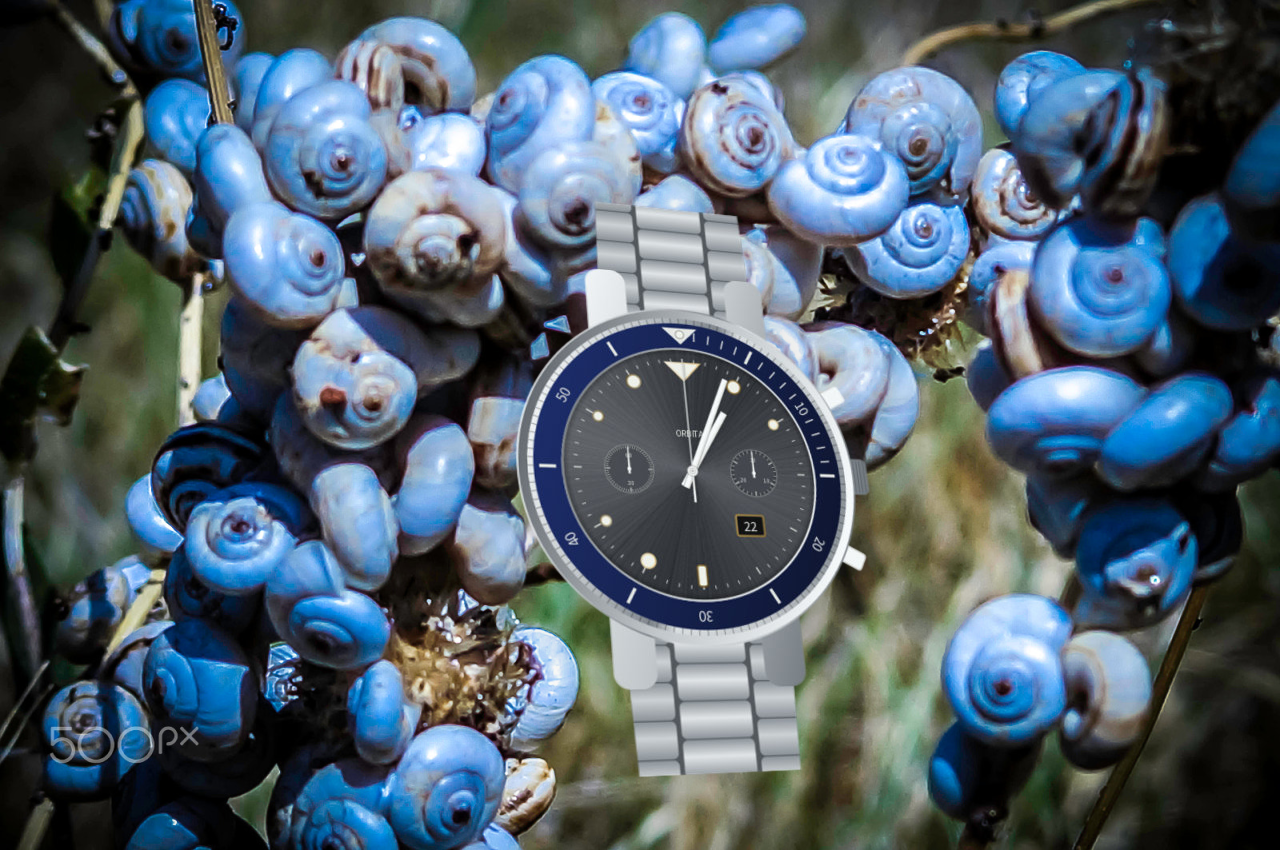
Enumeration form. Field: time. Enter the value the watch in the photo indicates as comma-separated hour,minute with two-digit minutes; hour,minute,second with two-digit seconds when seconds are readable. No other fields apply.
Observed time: 1,04
